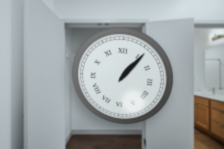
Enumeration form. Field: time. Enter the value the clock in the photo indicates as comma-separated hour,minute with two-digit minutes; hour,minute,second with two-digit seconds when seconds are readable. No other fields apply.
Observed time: 1,06
